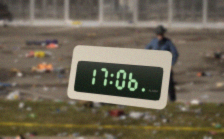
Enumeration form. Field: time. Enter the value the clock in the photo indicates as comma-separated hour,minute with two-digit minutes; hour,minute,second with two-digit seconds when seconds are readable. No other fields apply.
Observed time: 17,06
